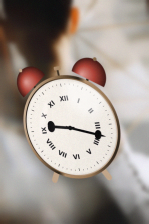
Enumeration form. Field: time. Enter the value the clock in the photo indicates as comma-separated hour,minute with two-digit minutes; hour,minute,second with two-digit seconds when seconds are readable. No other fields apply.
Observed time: 9,18
